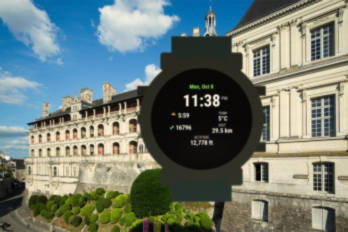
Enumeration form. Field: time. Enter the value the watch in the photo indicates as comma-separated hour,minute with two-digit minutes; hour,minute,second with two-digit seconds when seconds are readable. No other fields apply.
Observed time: 11,38
